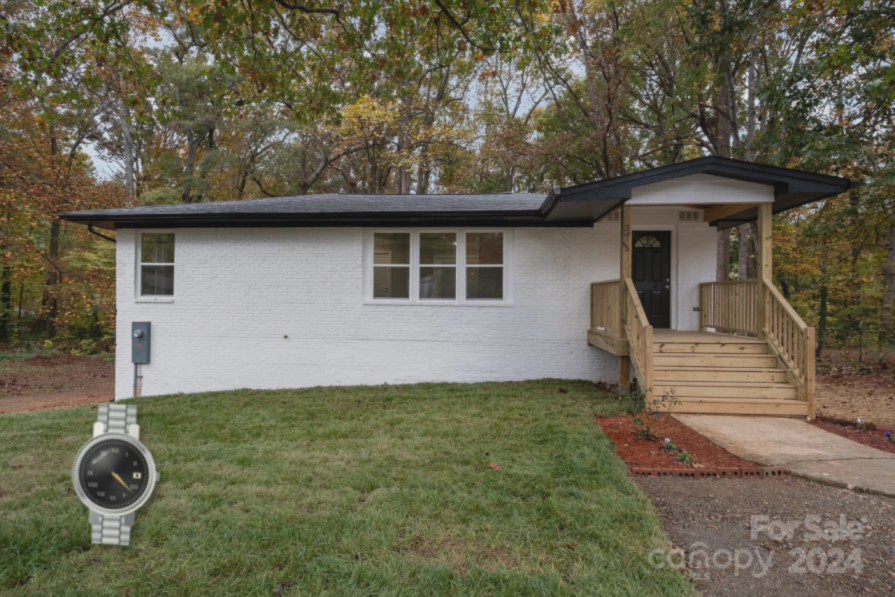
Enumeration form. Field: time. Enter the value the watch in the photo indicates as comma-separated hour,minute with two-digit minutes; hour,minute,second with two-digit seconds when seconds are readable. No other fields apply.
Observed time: 4,22
